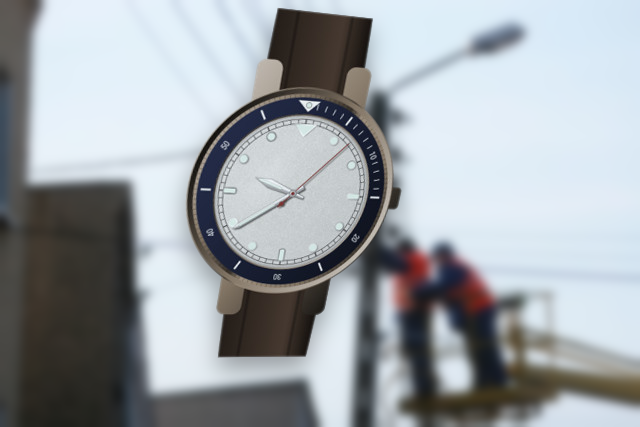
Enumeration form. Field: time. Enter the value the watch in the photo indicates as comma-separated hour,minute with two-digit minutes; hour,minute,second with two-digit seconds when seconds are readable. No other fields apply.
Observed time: 9,39,07
